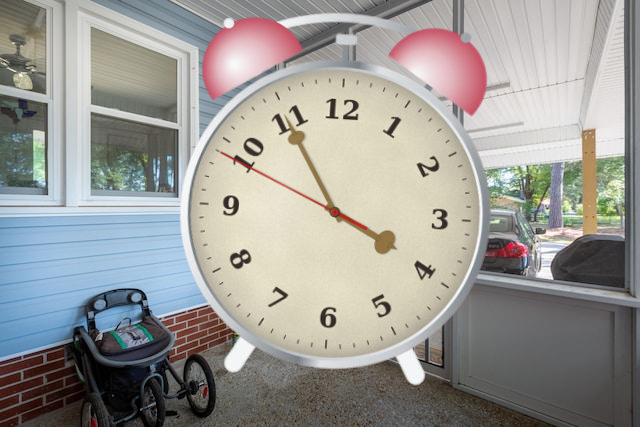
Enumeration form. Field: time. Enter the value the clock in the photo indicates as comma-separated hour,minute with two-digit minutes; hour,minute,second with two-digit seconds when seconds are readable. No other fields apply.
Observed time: 3,54,49
